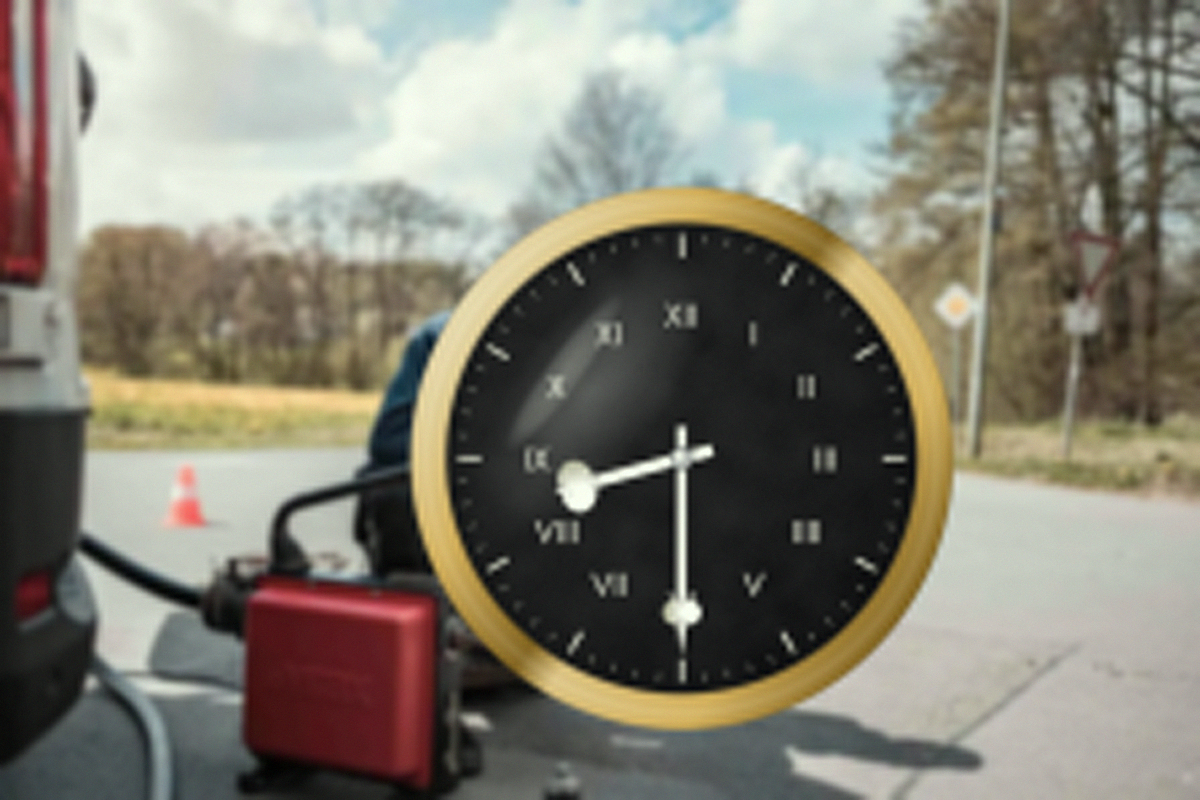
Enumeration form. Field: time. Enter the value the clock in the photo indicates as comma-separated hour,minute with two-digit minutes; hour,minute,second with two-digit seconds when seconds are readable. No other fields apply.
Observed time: 8,30
